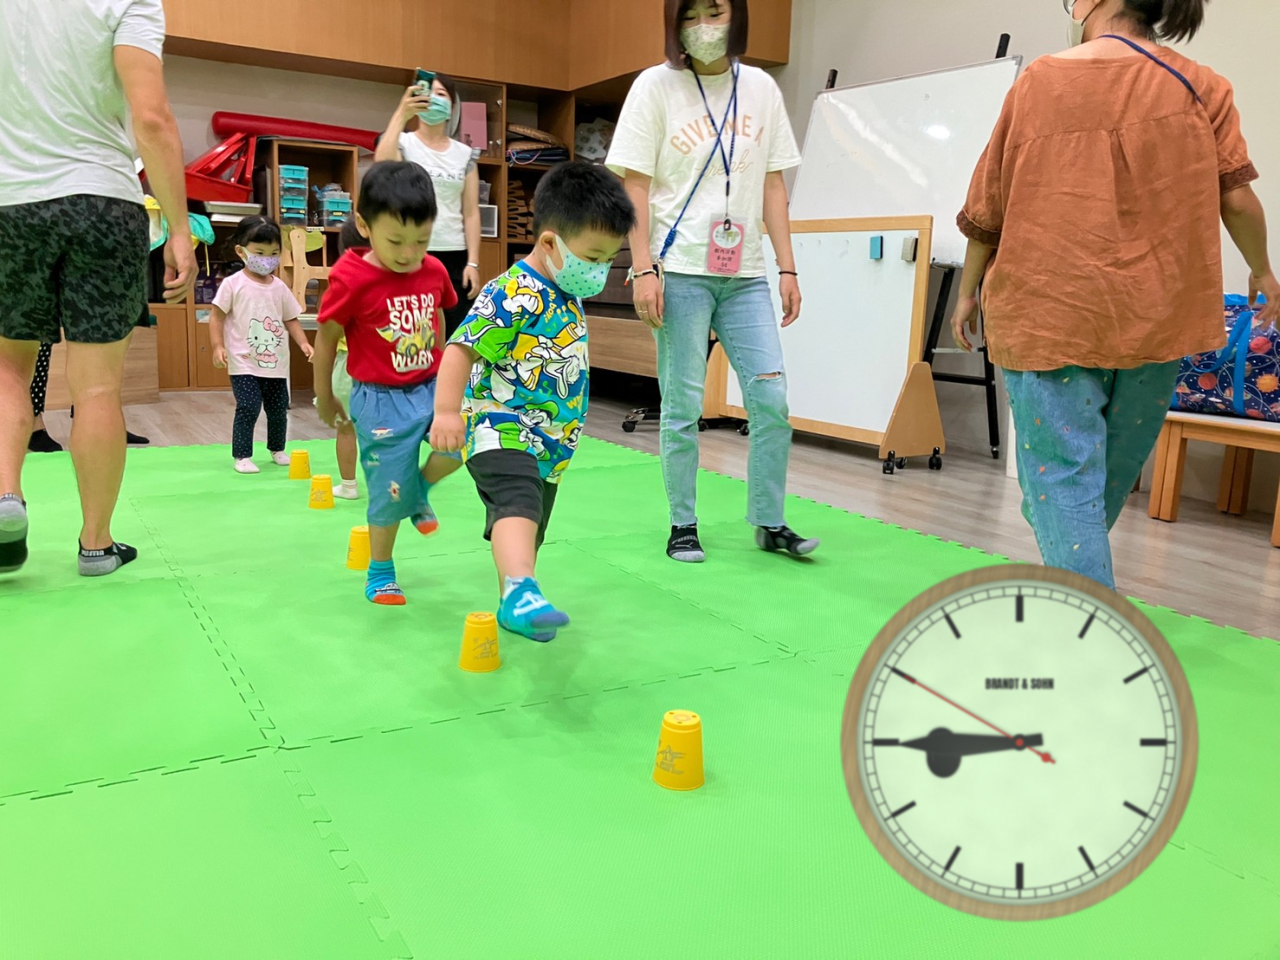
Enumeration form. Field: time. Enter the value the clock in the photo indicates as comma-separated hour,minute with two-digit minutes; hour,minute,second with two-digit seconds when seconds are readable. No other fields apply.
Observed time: 8,44,50
